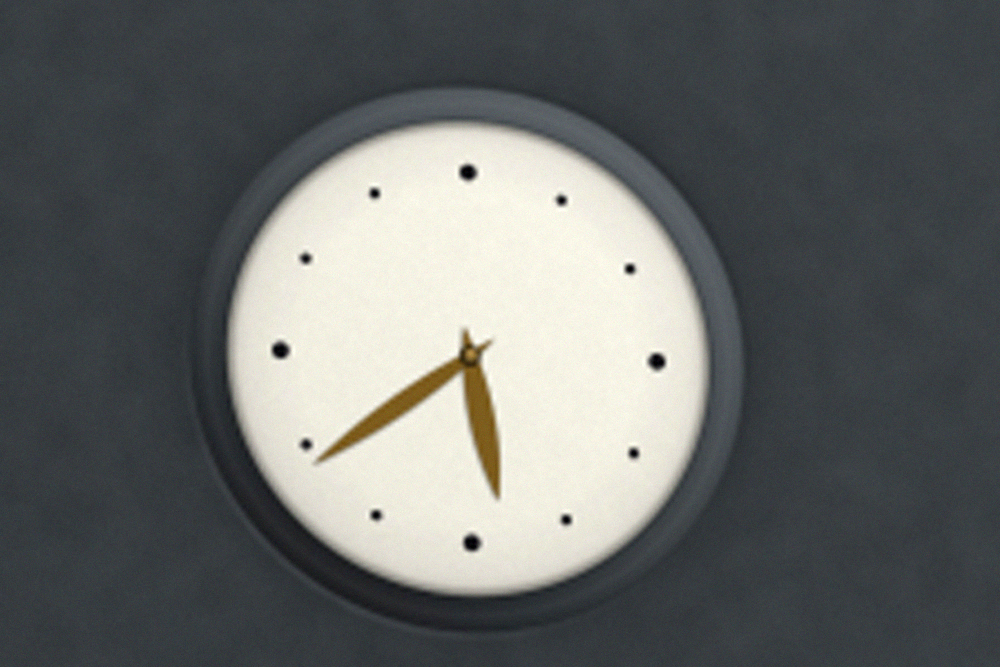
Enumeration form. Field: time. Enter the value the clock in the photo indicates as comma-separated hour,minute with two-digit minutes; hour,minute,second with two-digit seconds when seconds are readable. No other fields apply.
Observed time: 5,39
